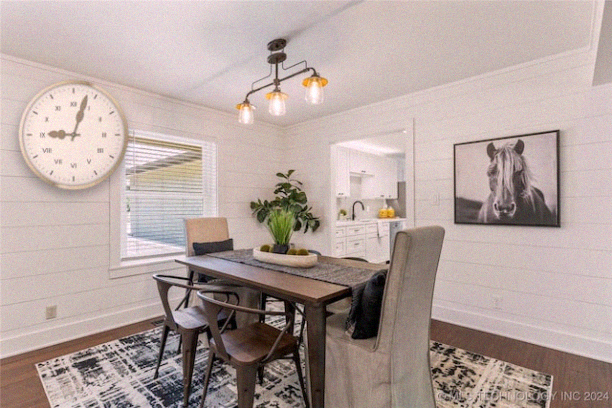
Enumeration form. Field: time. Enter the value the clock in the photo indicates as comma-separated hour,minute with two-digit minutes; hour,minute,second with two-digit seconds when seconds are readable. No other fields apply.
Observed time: 9,03
